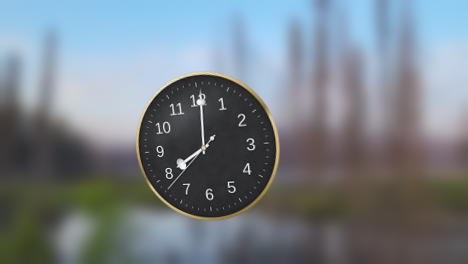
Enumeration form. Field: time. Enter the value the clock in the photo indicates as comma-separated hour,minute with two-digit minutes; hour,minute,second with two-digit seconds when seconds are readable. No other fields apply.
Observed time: 8,00,38
